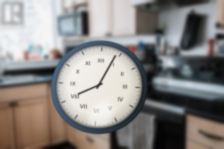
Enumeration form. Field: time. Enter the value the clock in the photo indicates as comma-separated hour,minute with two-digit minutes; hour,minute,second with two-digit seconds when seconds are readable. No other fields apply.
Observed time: 8,04
